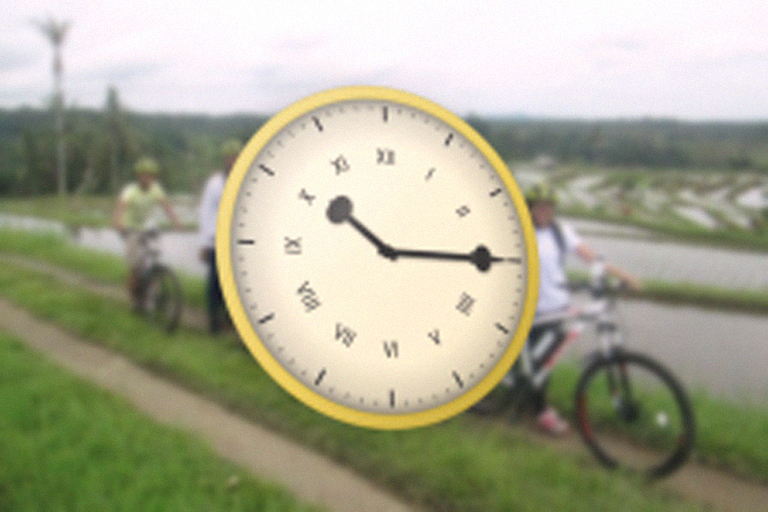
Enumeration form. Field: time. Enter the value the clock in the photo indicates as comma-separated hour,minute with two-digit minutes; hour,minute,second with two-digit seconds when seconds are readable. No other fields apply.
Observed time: 10,15
